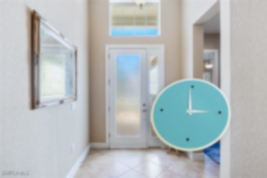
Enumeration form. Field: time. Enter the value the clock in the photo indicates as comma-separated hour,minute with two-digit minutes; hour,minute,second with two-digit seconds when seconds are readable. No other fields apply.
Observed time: 2,59
